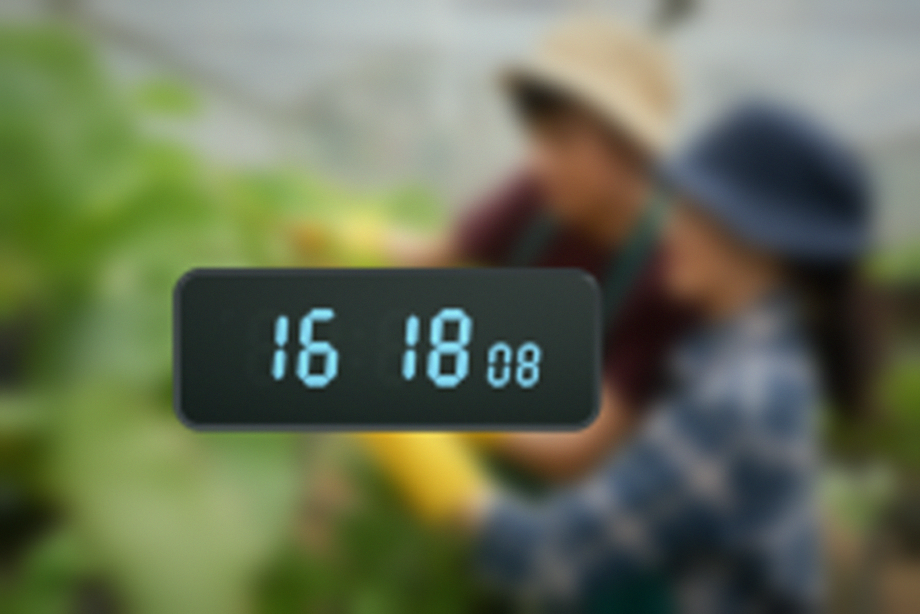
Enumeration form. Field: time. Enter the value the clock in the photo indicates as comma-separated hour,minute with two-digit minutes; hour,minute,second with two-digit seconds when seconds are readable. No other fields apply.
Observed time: 16,18,08
